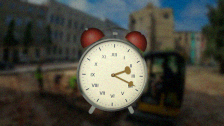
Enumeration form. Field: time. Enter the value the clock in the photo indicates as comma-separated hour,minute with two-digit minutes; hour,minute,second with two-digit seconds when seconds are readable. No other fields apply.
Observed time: 2,19
